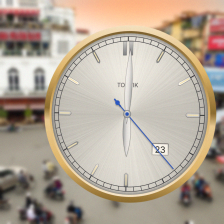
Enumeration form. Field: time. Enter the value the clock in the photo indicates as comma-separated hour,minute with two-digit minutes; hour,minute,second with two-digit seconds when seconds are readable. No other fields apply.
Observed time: 6,00,23
